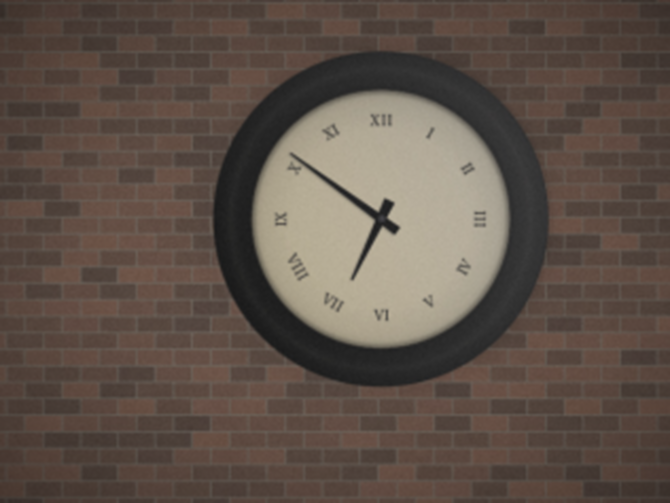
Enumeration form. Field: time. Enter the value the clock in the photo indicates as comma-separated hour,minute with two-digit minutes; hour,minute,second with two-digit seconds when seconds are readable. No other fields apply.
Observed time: 6,51
